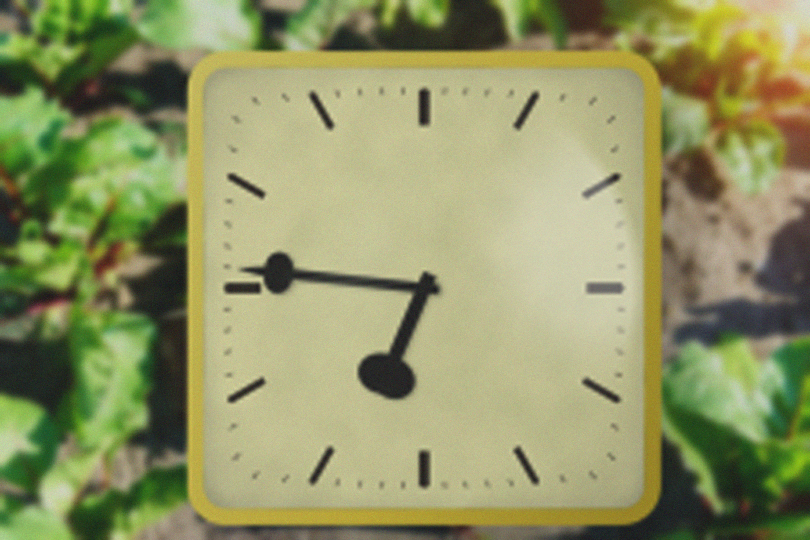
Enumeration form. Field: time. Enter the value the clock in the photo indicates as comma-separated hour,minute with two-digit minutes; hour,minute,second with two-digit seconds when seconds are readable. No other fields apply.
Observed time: 6,46
